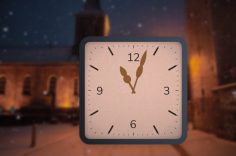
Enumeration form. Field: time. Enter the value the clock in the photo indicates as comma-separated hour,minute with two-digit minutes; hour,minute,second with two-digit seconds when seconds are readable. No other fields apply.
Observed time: 11,03
